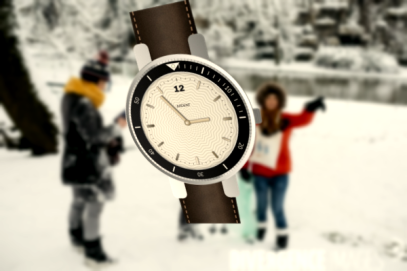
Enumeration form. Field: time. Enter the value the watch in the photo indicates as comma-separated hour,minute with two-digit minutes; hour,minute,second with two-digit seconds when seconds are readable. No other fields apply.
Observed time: 2,54
